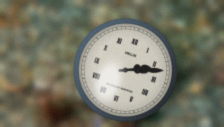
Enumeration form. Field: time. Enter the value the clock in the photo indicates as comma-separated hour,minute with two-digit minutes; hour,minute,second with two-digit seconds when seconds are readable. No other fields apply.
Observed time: 2,12
